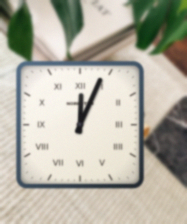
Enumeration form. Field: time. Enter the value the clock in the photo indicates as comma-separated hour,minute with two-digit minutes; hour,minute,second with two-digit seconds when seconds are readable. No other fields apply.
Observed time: 12,04
